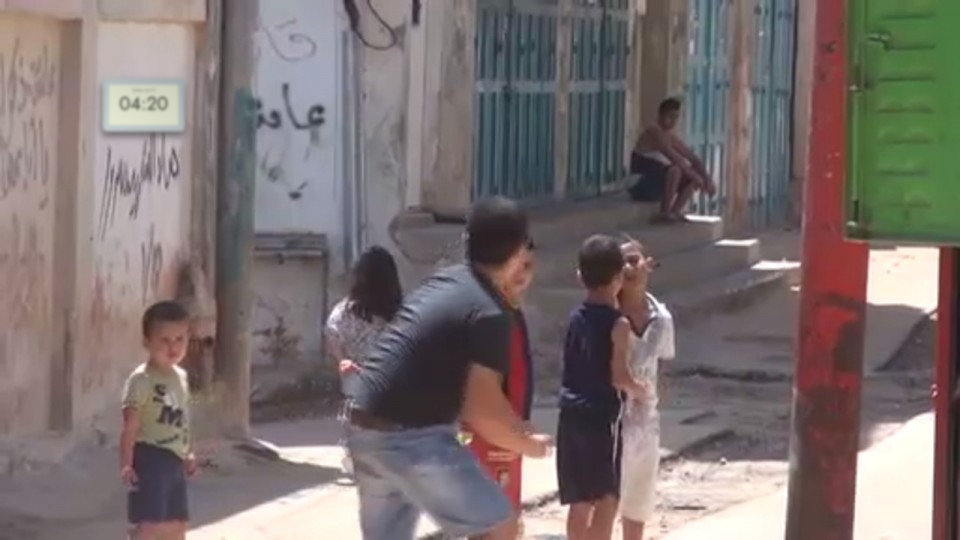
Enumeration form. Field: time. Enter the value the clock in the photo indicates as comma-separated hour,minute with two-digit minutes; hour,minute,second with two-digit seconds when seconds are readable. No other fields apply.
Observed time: 4,20
